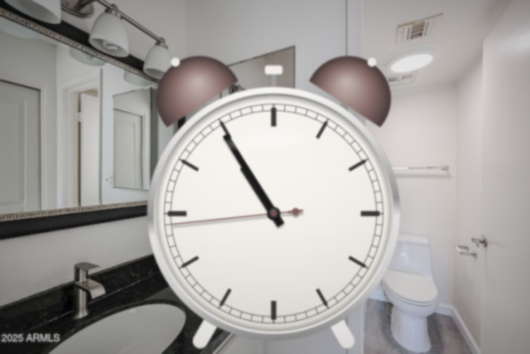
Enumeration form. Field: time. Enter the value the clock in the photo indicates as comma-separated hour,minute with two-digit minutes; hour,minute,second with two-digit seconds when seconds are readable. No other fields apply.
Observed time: 10,54,44
